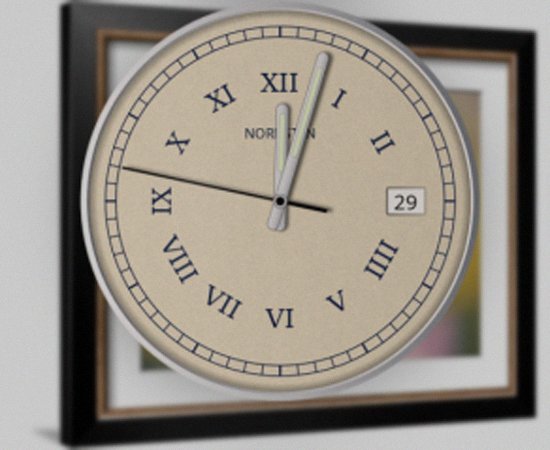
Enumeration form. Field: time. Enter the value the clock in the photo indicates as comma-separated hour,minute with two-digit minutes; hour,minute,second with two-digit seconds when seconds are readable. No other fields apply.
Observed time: 12,02,47
